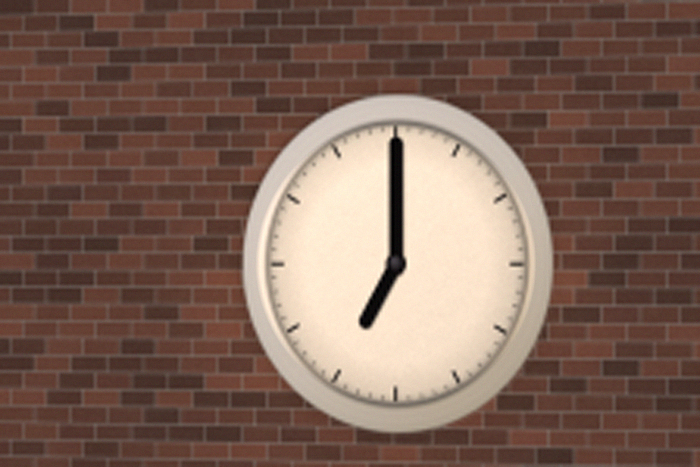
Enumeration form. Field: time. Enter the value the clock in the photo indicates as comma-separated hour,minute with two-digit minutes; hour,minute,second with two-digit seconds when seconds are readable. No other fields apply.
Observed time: 7,00
